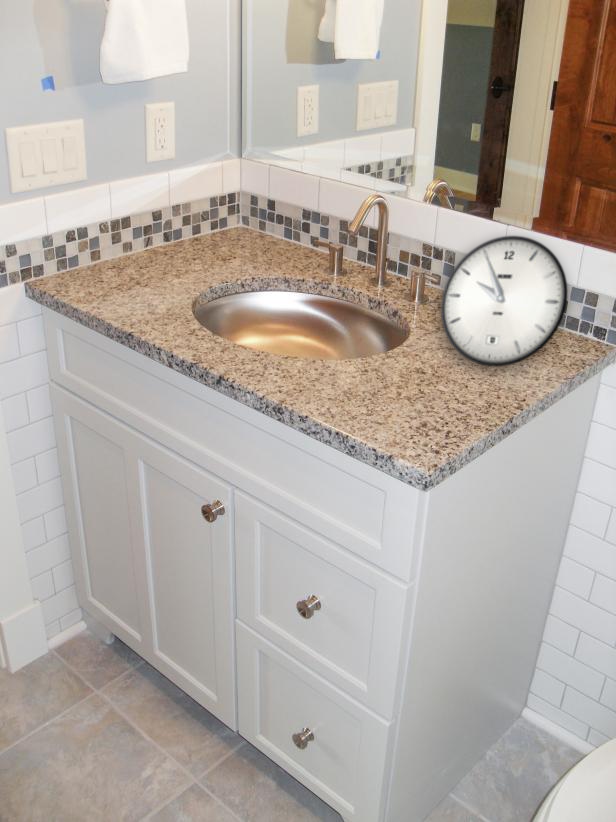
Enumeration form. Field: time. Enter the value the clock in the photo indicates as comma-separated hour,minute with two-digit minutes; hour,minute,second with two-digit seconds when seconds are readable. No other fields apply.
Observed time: 9,55
